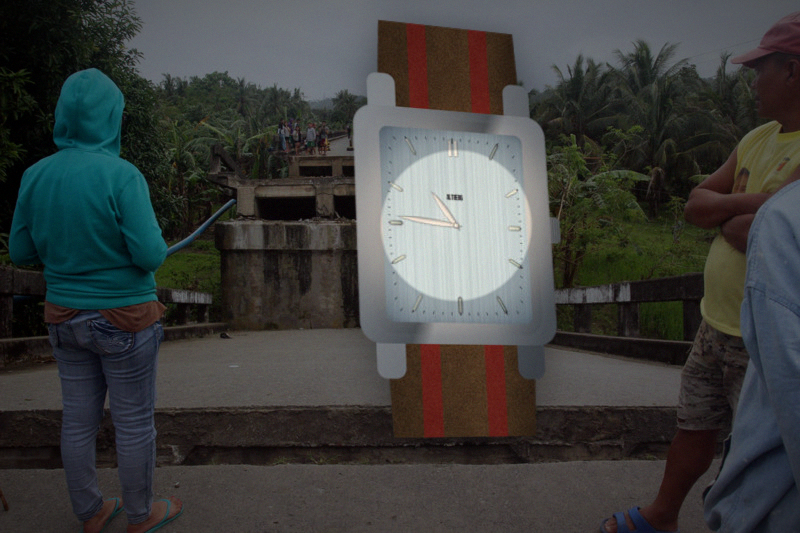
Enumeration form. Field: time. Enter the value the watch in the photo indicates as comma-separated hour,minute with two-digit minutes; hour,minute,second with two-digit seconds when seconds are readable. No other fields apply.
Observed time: 10,46
